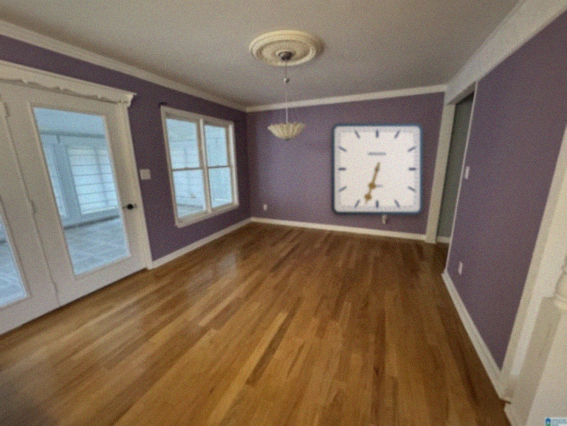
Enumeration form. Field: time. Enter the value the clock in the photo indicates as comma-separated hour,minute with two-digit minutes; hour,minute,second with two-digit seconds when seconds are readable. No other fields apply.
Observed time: 6,33
